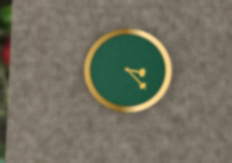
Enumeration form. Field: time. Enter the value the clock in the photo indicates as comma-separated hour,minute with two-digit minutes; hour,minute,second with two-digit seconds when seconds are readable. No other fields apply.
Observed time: 3,23
